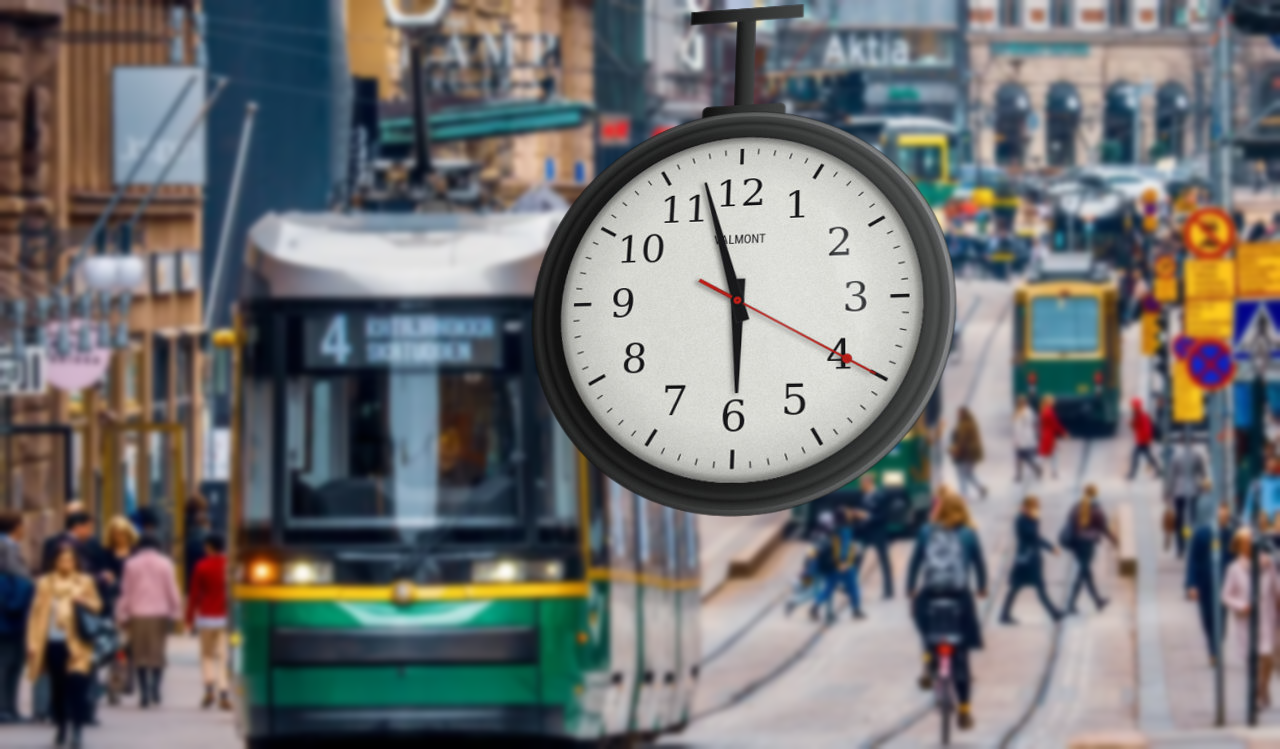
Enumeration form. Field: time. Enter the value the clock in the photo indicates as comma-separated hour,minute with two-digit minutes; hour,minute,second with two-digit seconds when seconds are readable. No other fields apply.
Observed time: 5,57,20
